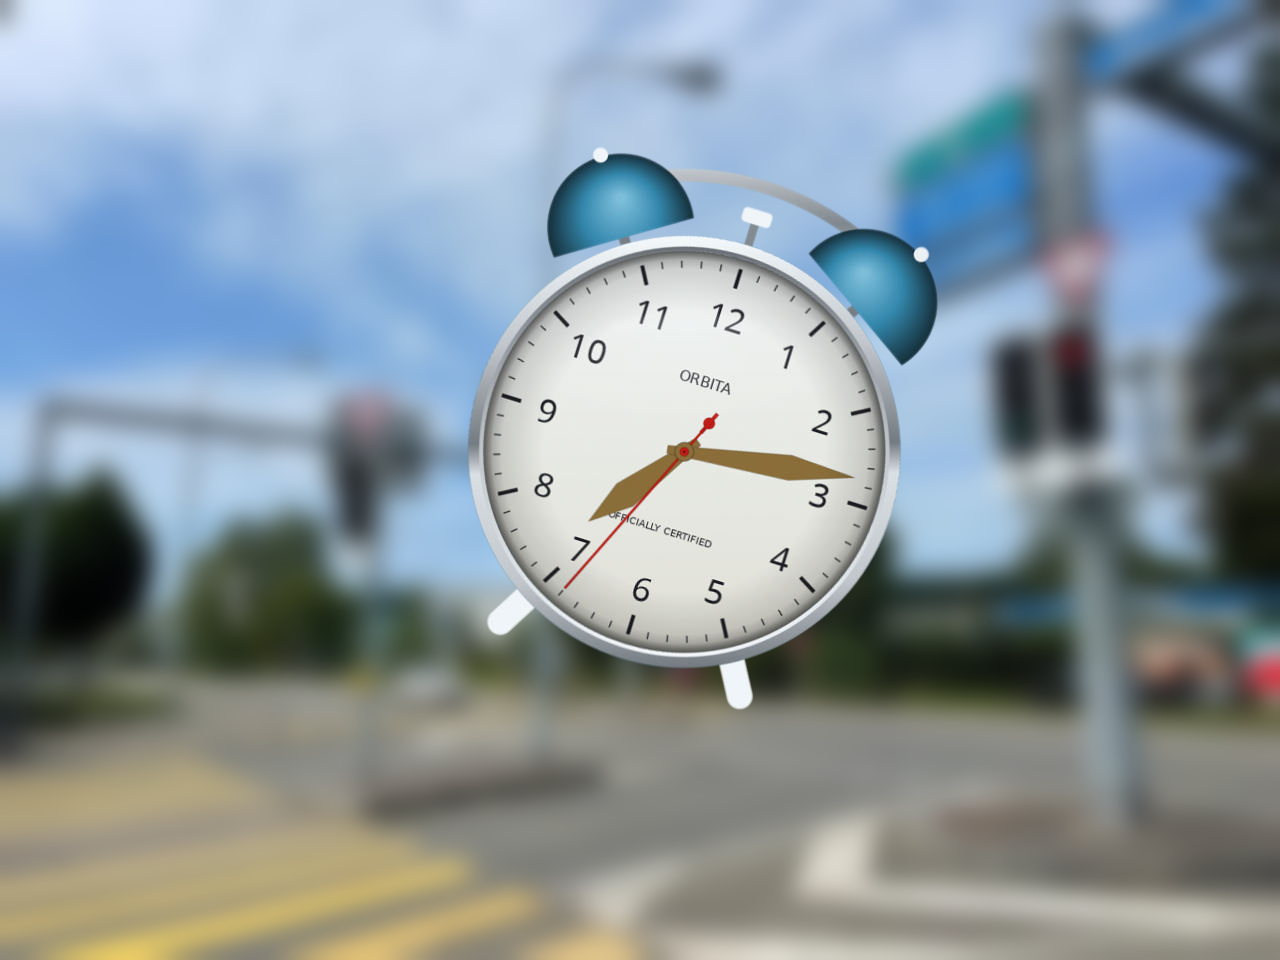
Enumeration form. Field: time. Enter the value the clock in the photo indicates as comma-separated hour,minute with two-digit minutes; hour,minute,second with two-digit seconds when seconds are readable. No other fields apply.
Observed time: 7,13,34
